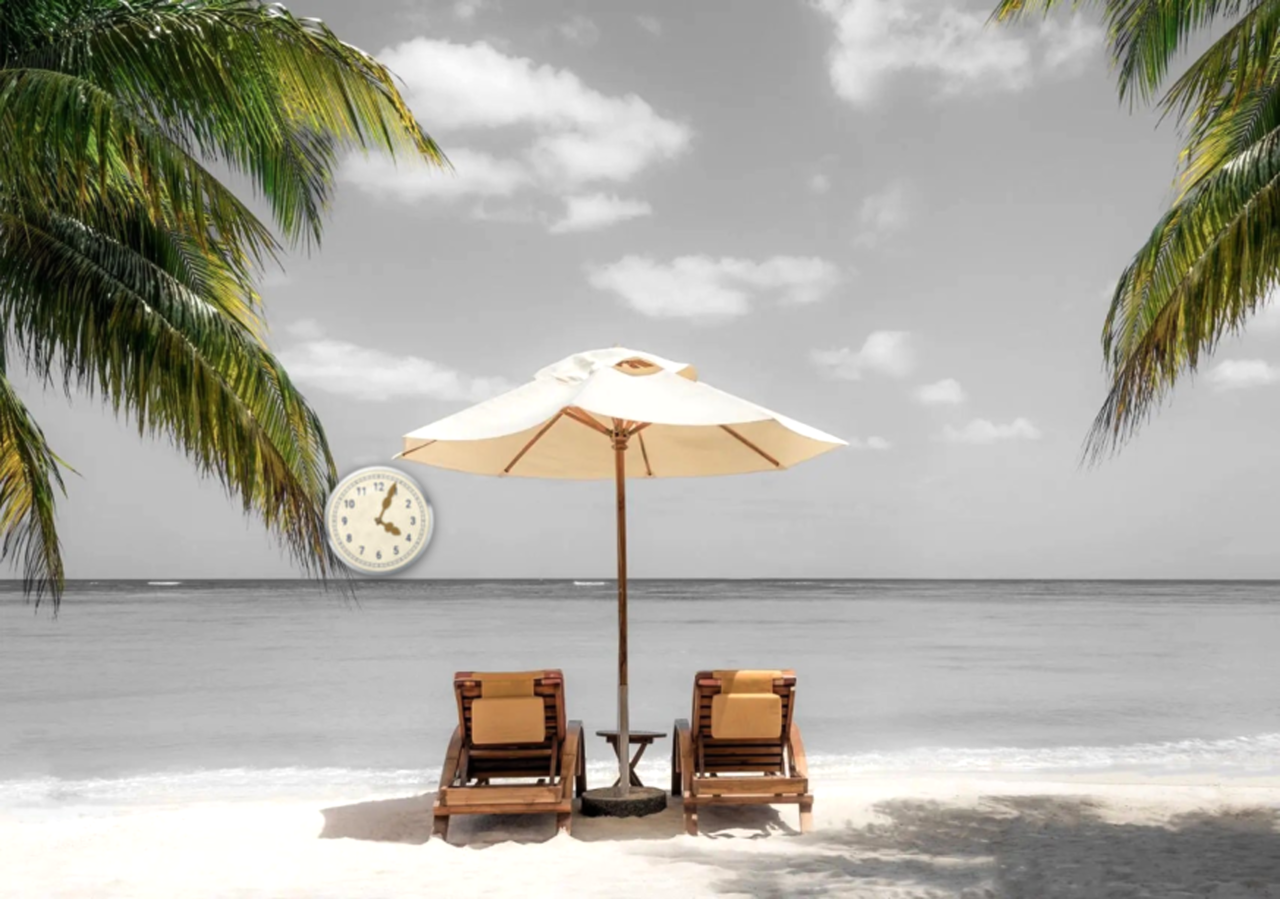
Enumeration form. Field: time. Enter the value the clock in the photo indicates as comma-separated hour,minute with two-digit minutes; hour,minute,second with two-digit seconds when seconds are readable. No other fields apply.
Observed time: 4,04
